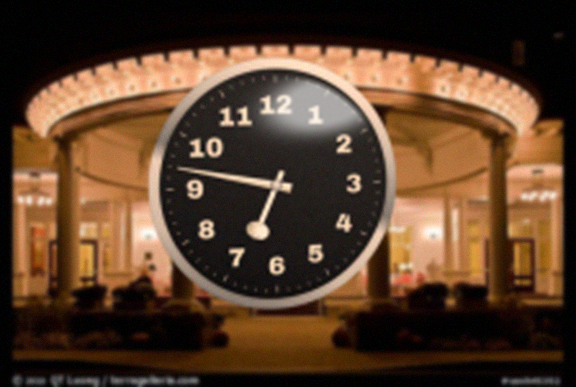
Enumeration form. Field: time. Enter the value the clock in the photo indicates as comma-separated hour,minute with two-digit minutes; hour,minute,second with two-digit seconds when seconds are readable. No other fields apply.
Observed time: 6,47
